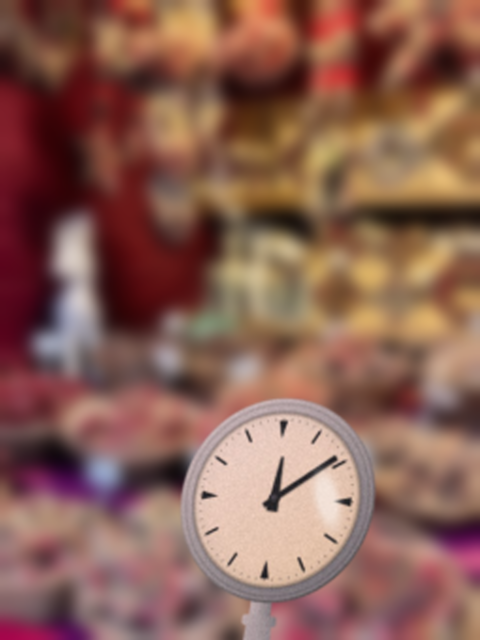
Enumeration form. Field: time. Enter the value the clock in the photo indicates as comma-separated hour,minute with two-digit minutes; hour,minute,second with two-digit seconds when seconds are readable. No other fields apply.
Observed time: 12,09
